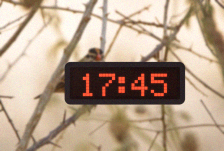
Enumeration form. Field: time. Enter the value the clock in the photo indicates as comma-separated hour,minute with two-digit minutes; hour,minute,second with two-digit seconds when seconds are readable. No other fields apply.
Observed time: 17,45
